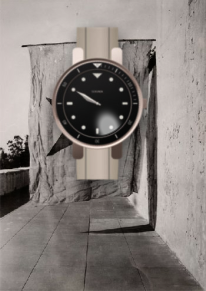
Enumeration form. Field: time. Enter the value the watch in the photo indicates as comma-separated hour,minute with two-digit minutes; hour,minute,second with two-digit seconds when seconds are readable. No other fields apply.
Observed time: 9,50
